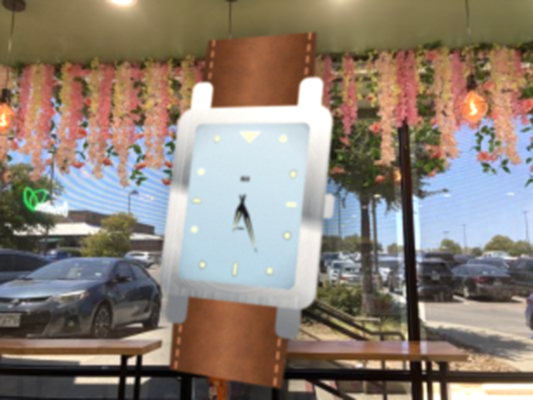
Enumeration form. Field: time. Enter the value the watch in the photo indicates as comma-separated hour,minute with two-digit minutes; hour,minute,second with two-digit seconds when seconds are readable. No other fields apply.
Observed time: 6,26
